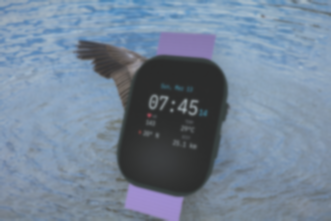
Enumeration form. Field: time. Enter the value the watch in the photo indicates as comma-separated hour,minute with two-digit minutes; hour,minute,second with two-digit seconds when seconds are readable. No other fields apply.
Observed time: 7,45
